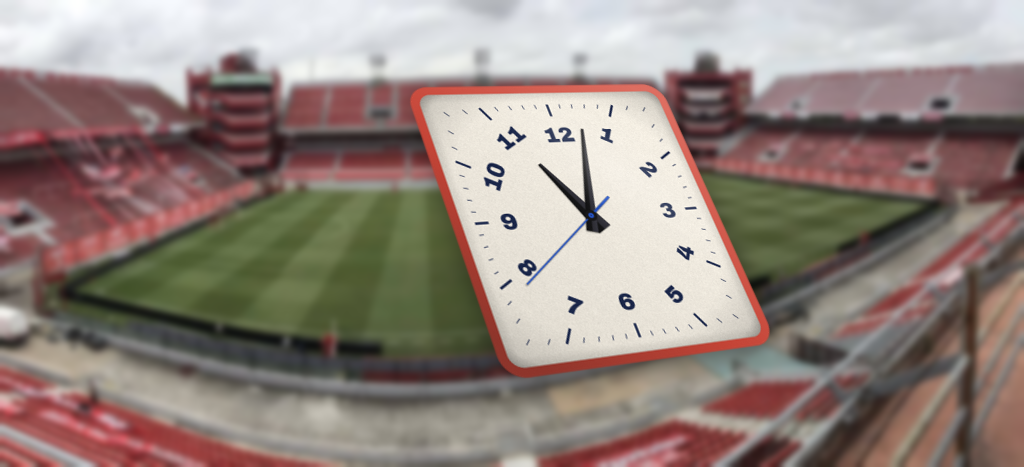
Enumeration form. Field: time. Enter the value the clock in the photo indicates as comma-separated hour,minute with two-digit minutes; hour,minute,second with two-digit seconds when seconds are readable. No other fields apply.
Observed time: 11,02,39
